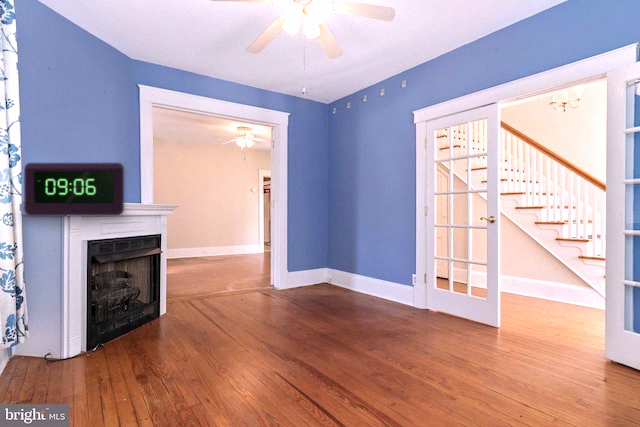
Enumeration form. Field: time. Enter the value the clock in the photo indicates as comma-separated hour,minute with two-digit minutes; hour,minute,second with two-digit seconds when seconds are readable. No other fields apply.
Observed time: 9,06
